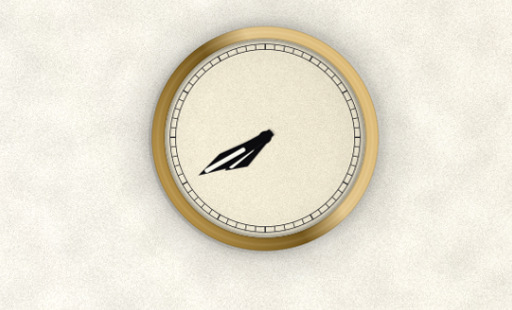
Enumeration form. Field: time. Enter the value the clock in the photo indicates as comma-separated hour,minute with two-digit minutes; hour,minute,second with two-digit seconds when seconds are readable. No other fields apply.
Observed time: 7,40
